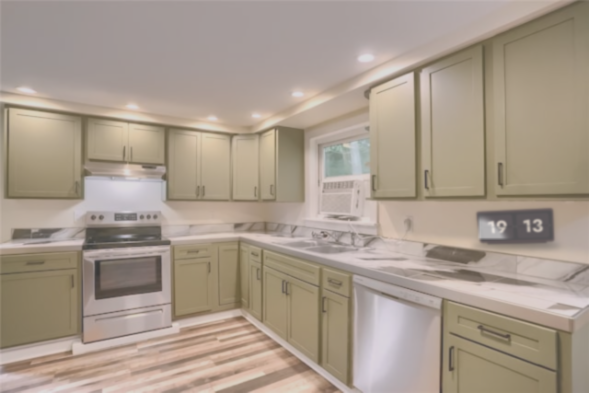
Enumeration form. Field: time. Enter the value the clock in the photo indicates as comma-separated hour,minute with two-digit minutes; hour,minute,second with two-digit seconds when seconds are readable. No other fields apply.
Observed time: 19,13
